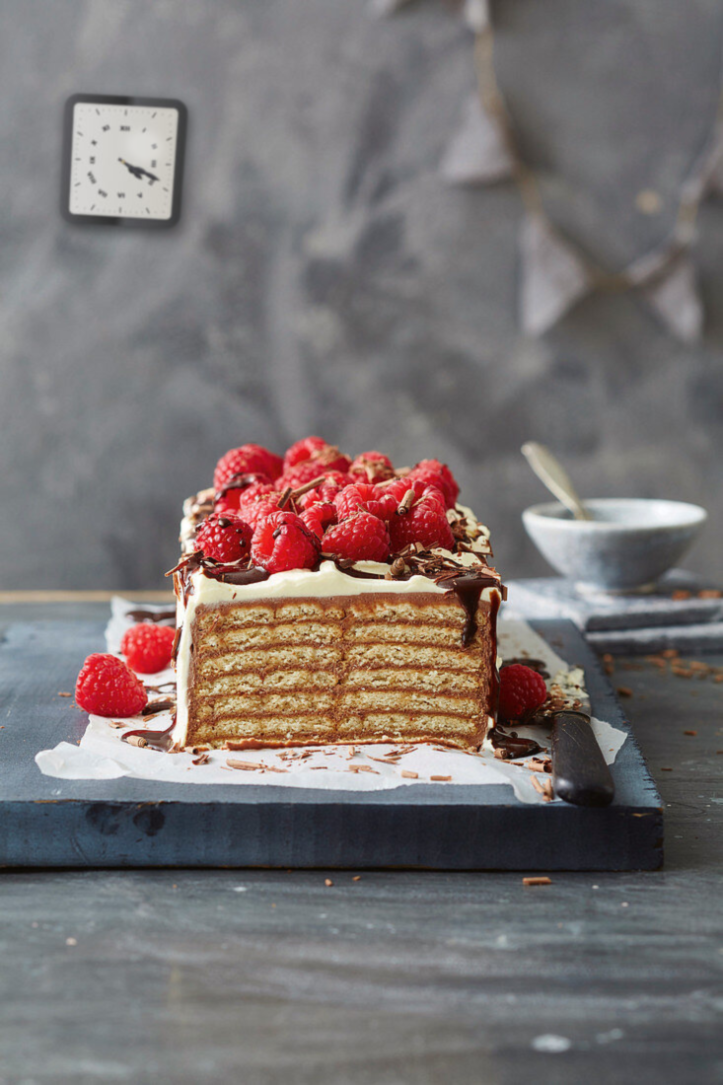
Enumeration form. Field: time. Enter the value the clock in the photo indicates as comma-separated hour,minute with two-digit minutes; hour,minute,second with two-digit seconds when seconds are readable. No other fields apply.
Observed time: 4,19
